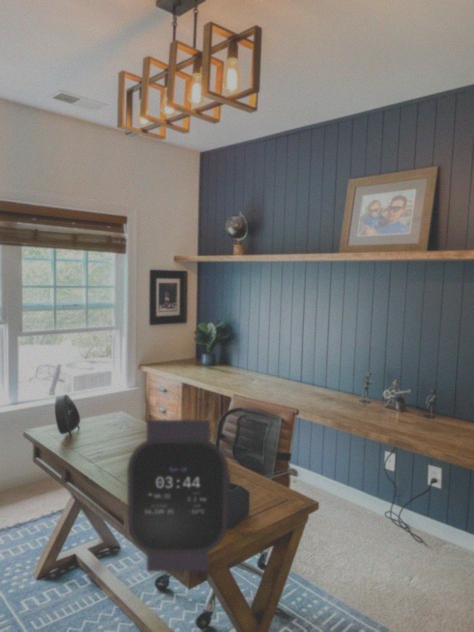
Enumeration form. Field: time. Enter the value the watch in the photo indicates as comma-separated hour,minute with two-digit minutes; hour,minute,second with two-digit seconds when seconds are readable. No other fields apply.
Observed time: 3,44
